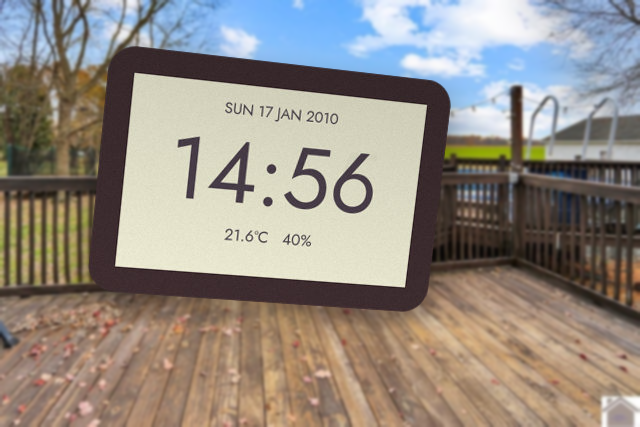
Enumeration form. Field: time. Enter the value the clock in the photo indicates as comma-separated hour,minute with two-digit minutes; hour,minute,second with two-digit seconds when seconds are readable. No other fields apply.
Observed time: 14,56
